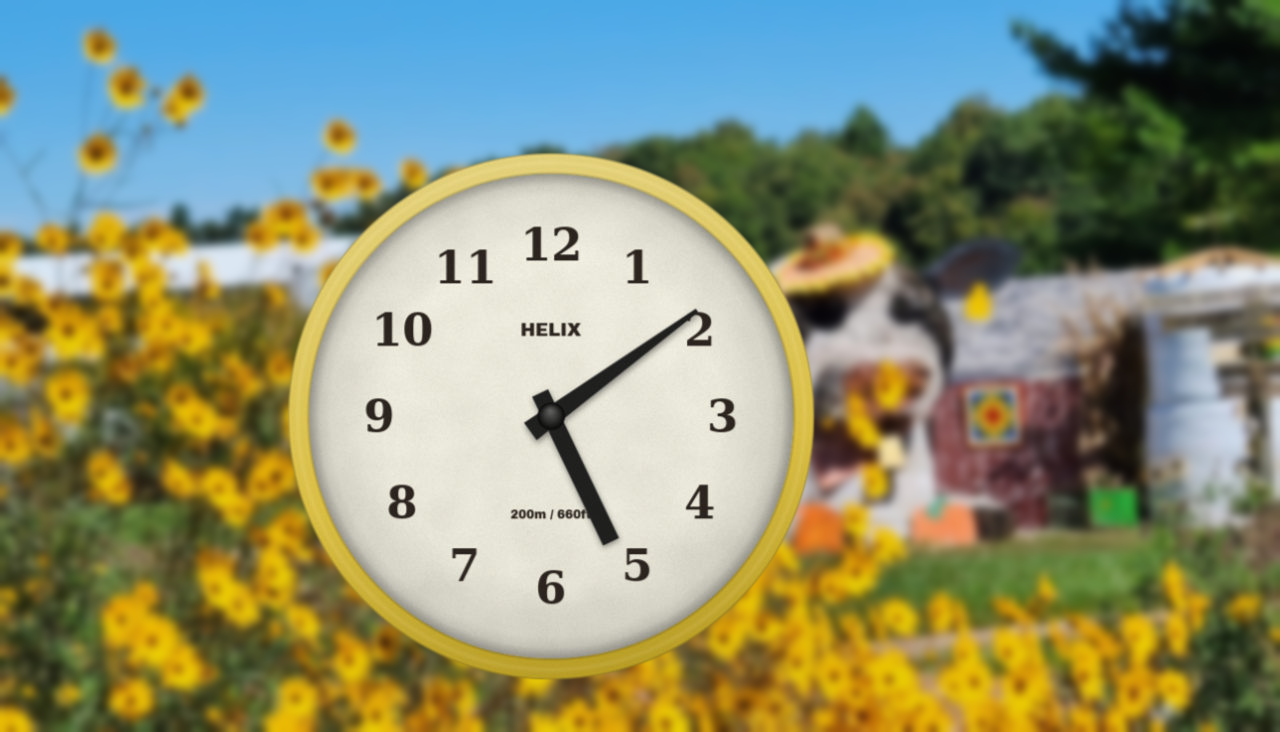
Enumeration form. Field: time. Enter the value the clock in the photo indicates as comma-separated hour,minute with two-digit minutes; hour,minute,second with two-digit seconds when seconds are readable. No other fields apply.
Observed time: 5,09
